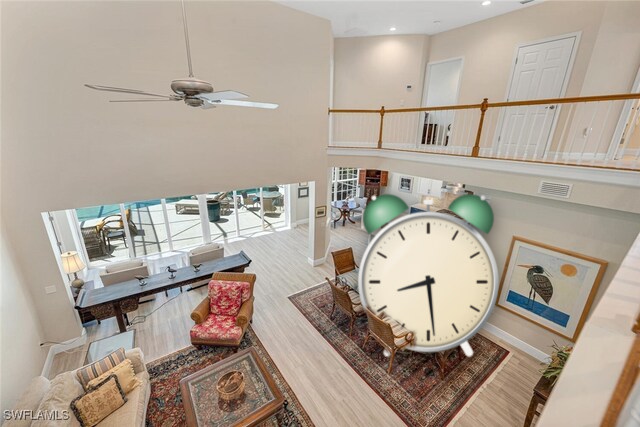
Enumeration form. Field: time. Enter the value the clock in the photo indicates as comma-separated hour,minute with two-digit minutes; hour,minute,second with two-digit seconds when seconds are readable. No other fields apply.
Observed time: 8,29
